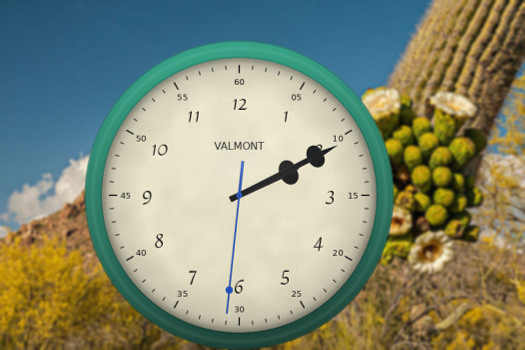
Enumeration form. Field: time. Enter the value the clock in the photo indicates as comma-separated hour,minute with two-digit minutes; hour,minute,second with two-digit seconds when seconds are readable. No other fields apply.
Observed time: 2,10,31
